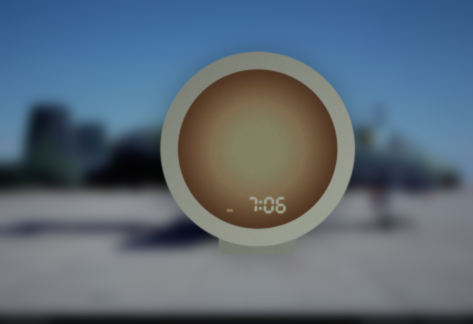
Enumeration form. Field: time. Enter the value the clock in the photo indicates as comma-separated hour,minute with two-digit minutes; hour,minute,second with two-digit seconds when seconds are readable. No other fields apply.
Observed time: 7,06
